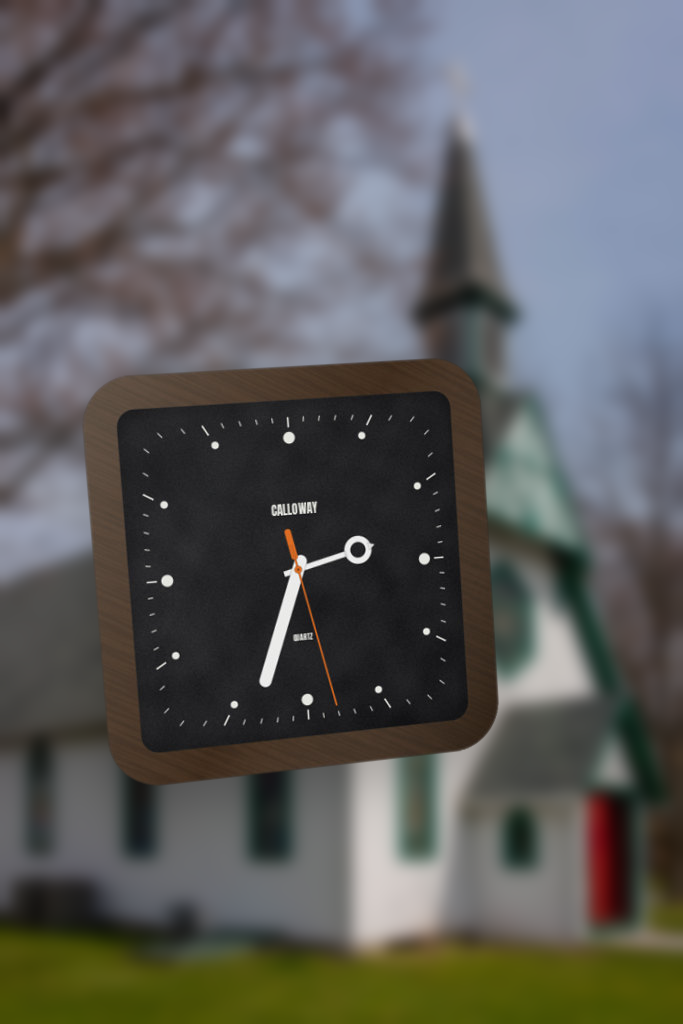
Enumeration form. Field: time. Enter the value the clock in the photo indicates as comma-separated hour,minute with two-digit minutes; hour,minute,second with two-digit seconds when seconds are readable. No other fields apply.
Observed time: 2,33,28
